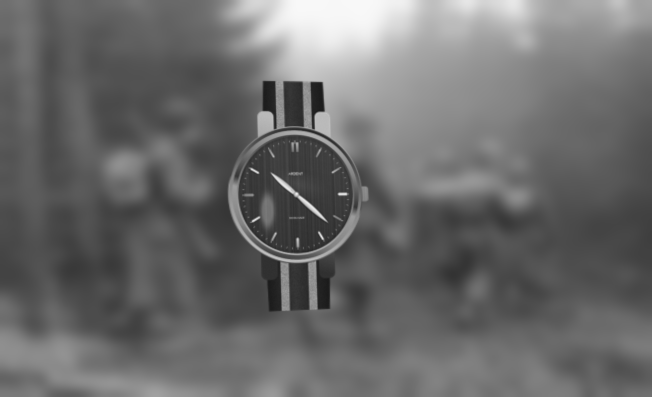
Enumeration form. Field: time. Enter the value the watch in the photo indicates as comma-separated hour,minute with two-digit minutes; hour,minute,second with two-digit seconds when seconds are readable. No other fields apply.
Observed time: 10,22
